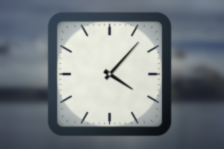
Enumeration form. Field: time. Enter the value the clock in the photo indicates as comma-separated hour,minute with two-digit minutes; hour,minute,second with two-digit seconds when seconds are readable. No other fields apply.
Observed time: 4,07
